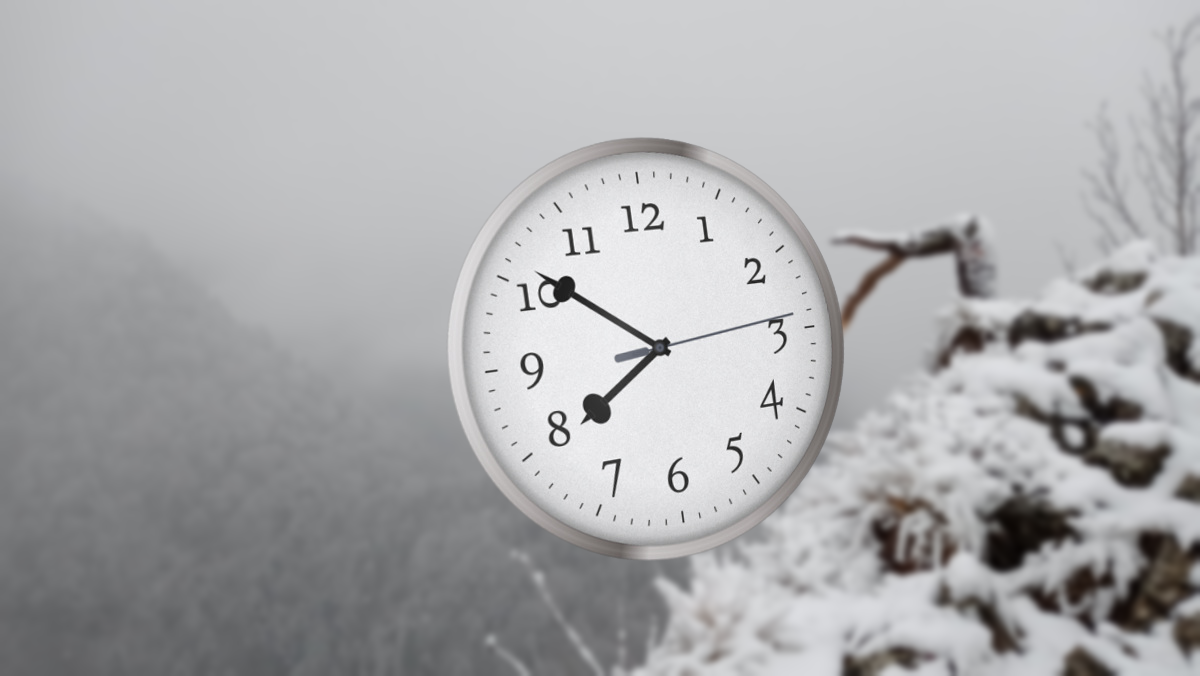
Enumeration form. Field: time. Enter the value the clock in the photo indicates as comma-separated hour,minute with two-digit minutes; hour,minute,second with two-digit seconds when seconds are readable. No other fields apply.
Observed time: 7,51,14
